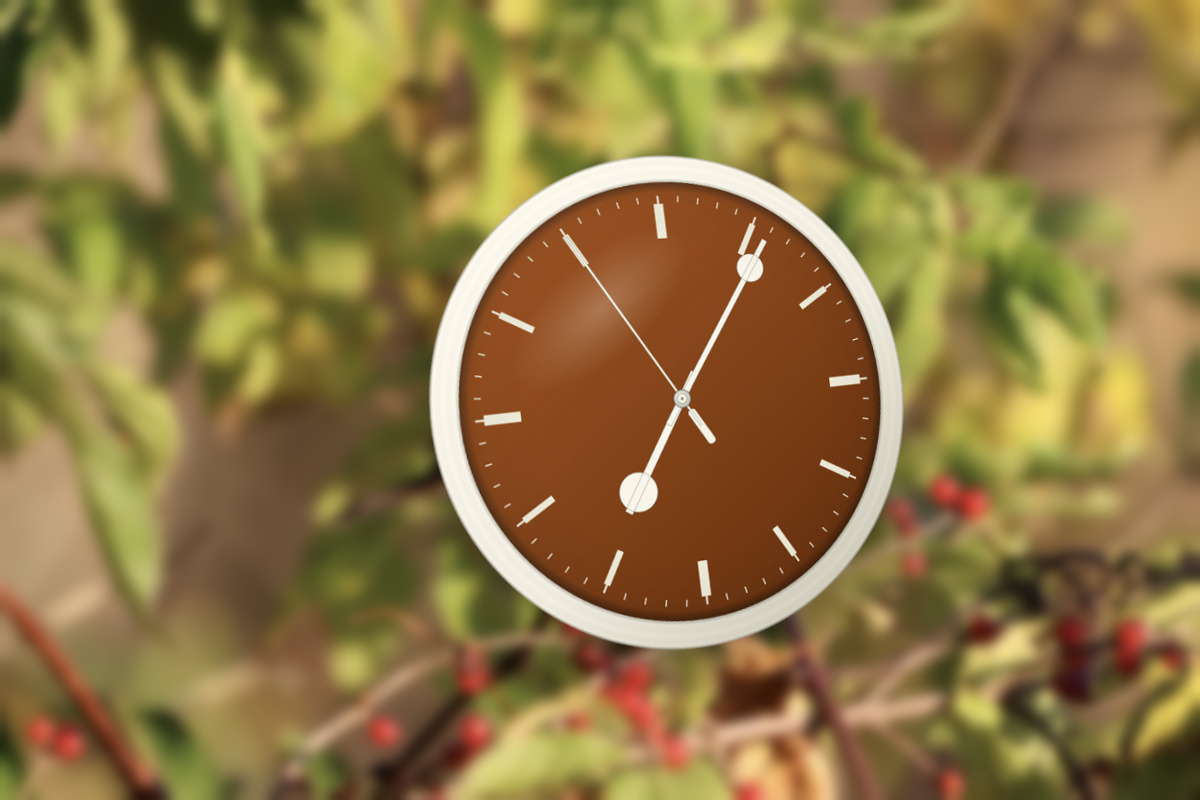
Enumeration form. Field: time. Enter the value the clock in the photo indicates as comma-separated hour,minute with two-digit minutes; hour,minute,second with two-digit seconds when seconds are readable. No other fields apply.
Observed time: 7,05,55
